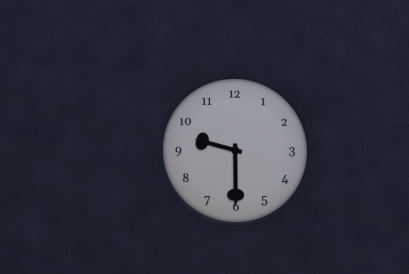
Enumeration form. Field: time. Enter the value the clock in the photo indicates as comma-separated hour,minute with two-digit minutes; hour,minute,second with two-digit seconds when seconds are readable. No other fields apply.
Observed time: 9,30
